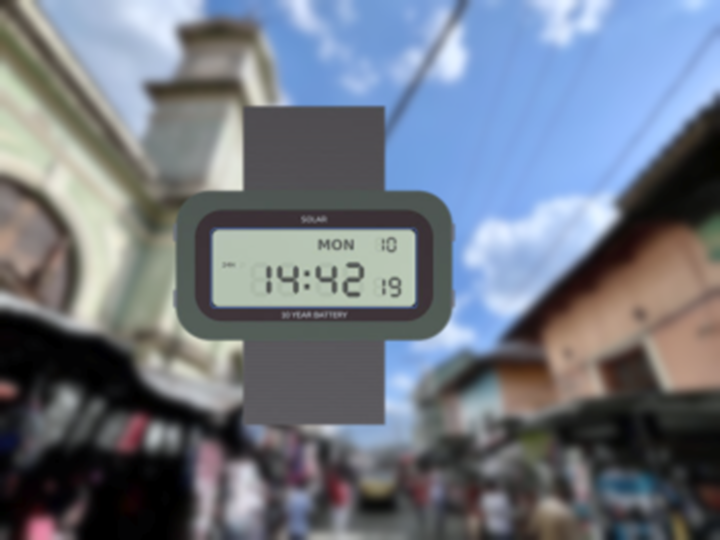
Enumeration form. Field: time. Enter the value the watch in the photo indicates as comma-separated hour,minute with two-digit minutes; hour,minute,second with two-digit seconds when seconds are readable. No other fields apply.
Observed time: 14,42,19
